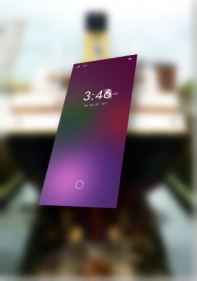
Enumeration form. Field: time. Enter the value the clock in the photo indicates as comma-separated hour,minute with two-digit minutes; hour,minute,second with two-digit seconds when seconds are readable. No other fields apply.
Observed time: 3,46
